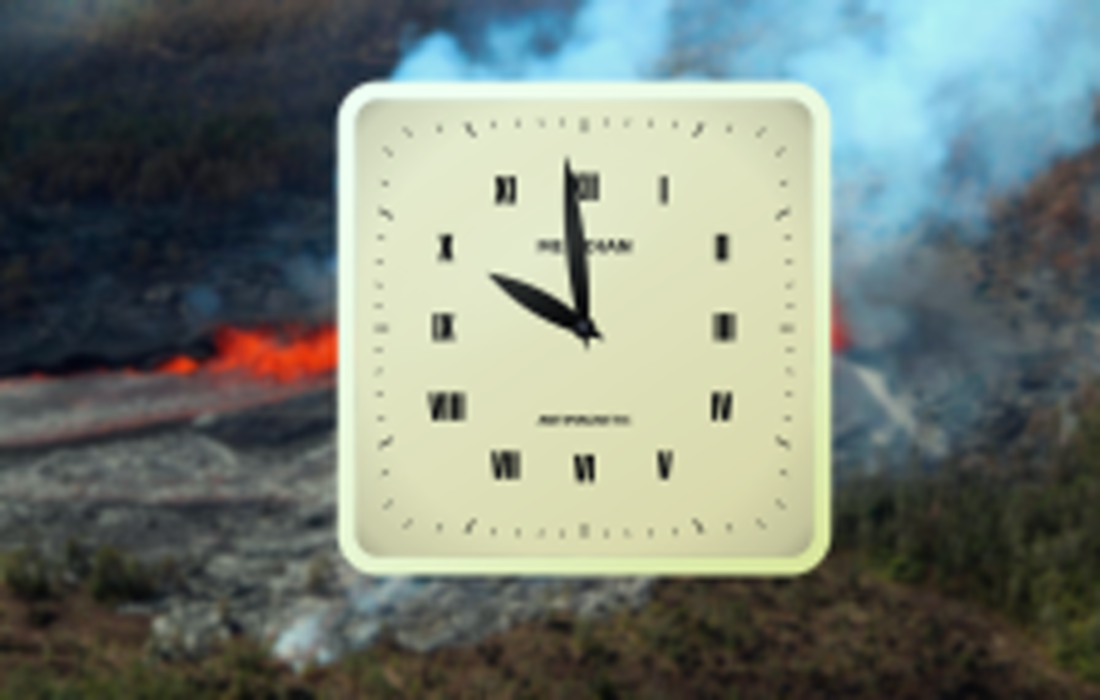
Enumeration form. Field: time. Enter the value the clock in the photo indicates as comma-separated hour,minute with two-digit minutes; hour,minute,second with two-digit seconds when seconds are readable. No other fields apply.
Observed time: 9,59
